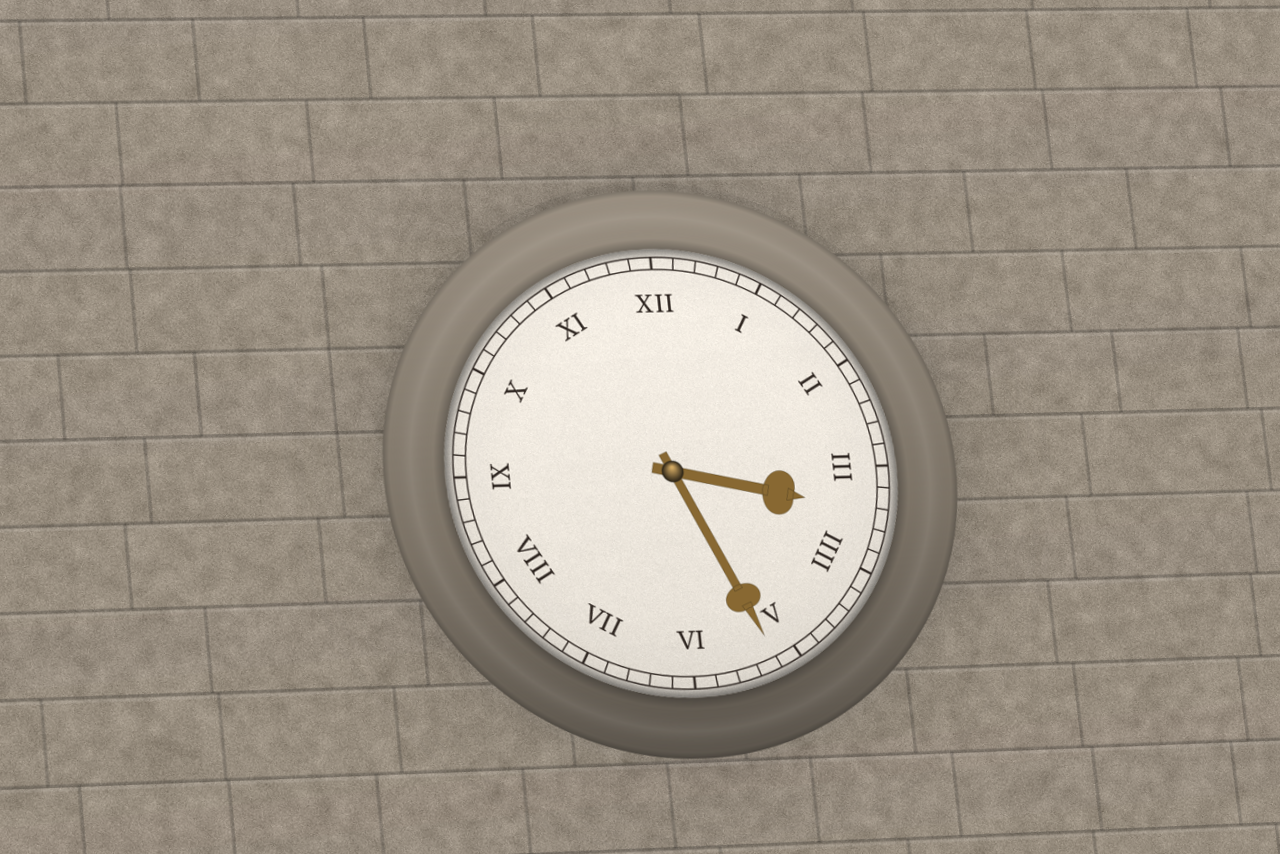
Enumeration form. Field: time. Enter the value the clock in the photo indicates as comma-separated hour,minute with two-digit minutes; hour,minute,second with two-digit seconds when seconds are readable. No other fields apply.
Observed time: 3,26
